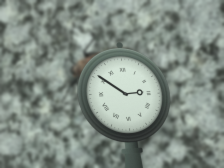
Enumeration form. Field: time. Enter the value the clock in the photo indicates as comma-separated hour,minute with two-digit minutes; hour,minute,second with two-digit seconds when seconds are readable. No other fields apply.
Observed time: 2,51
